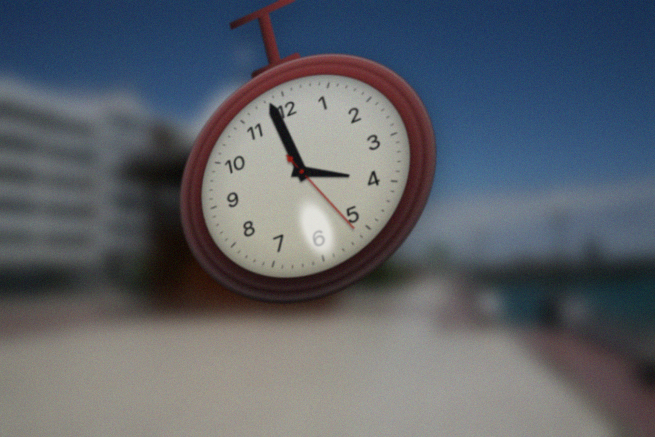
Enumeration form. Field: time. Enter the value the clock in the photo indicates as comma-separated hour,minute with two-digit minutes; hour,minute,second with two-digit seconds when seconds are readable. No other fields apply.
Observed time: 3,58,26
